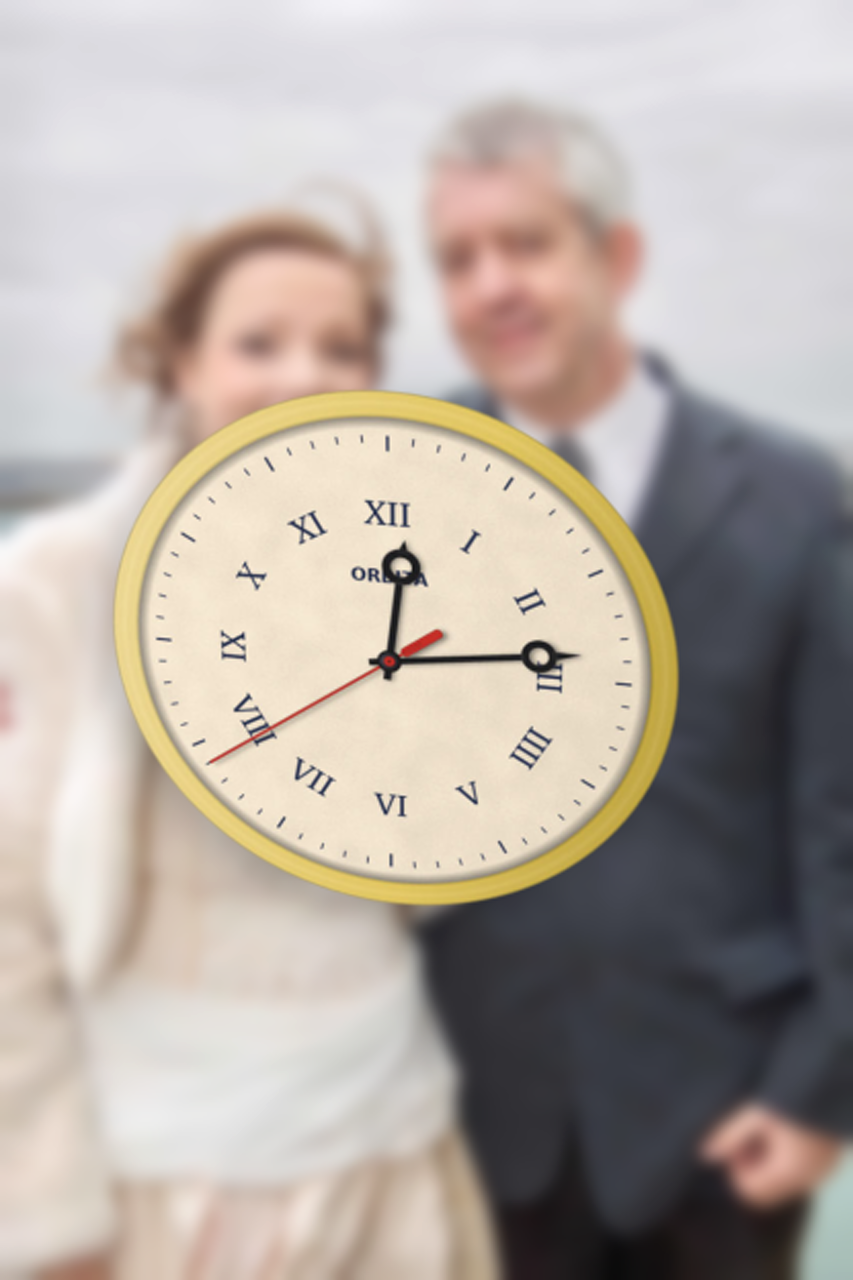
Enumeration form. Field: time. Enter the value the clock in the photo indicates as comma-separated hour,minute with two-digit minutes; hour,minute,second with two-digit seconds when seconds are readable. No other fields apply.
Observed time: 12,13,39
